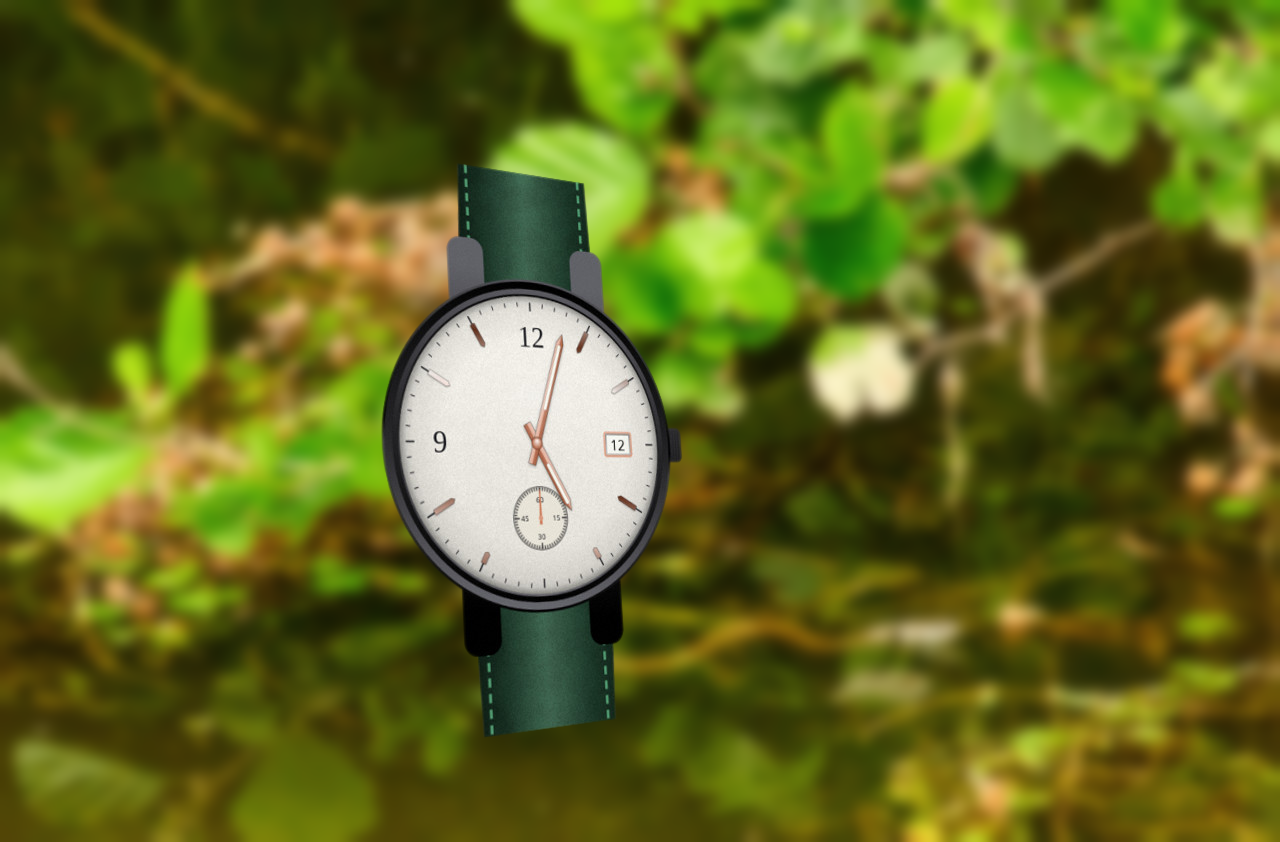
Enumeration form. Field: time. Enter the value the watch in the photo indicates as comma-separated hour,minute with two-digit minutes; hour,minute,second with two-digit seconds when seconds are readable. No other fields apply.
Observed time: 5,03
